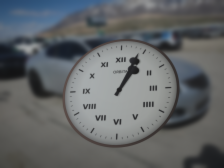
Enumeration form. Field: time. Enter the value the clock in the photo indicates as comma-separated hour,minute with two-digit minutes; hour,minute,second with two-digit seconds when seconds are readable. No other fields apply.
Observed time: 1,04
